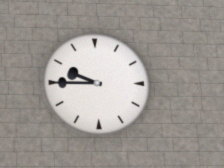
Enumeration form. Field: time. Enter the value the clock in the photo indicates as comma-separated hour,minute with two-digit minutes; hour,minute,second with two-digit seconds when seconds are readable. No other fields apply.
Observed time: 9,45
